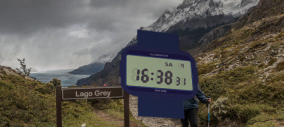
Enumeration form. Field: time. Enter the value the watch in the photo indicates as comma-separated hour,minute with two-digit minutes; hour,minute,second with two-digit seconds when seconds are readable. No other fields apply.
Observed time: 16,38,31
